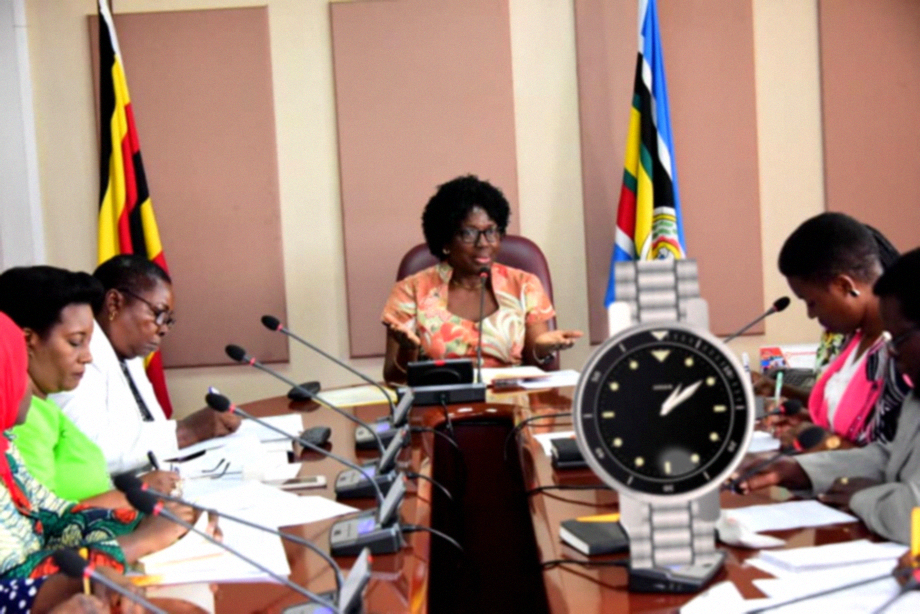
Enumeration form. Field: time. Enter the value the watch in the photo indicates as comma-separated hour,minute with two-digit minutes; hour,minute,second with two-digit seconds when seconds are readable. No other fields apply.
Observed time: 1,09
